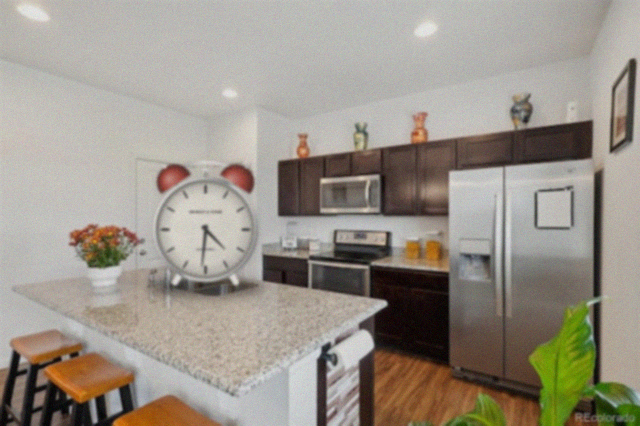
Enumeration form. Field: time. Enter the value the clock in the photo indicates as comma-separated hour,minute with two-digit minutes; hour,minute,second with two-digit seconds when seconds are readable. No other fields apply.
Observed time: 4,31
